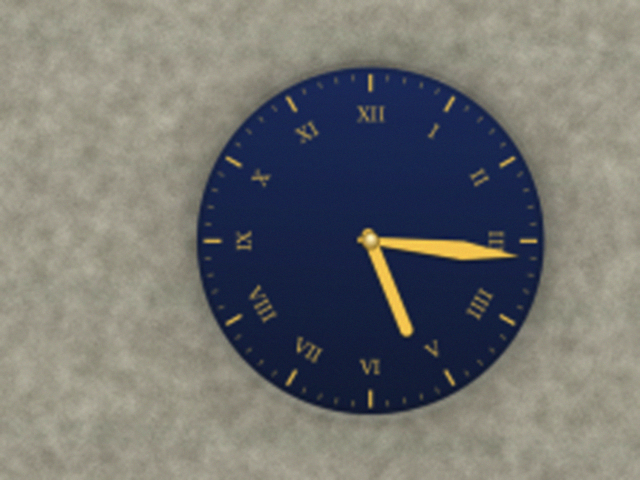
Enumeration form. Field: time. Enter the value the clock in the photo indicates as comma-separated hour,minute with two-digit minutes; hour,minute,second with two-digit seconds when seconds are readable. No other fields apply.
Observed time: 5,16
